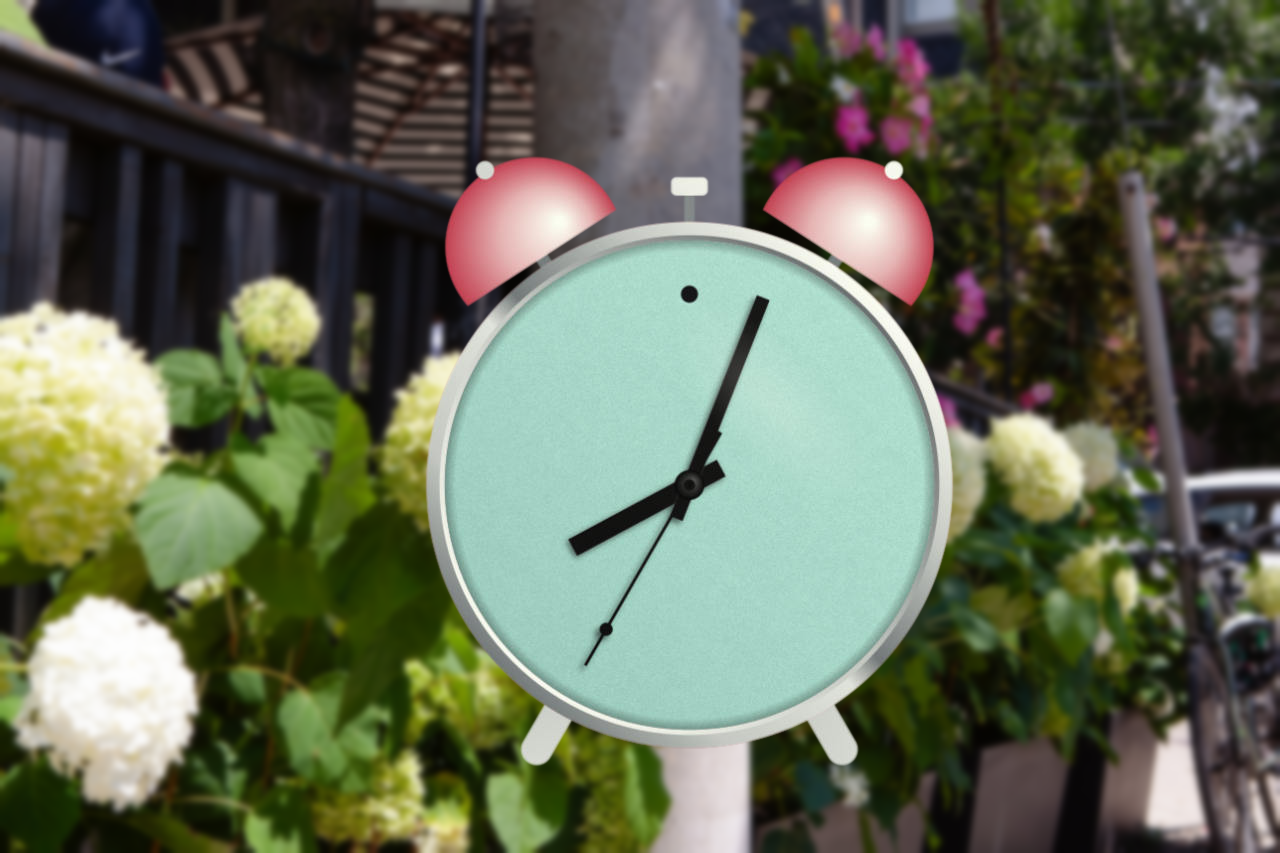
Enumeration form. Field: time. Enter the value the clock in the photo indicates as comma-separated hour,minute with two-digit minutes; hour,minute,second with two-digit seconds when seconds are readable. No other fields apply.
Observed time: 8,03,35
